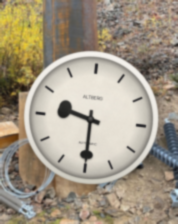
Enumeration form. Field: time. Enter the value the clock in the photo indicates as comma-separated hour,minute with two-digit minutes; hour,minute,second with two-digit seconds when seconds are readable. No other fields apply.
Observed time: 9,30
